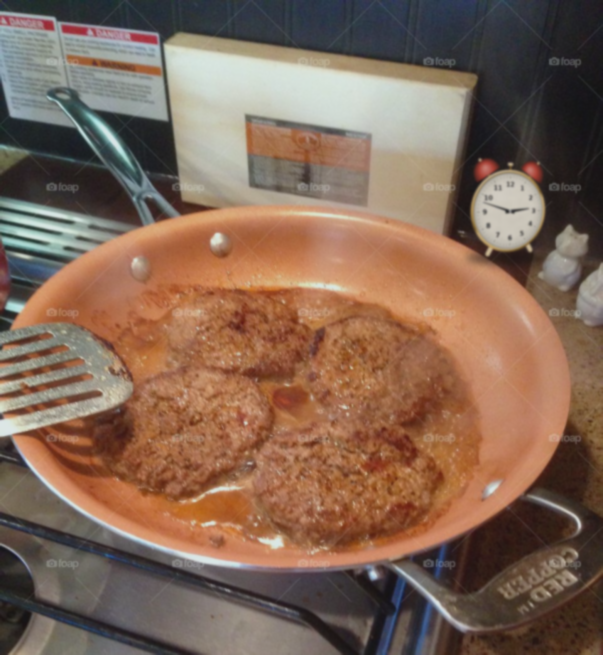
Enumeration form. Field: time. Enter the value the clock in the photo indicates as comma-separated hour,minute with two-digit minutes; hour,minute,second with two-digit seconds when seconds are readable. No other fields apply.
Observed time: 2,48
